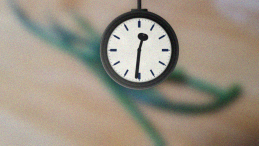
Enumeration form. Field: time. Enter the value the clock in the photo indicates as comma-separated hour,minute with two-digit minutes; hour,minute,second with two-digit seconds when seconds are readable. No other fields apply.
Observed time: 12,31
